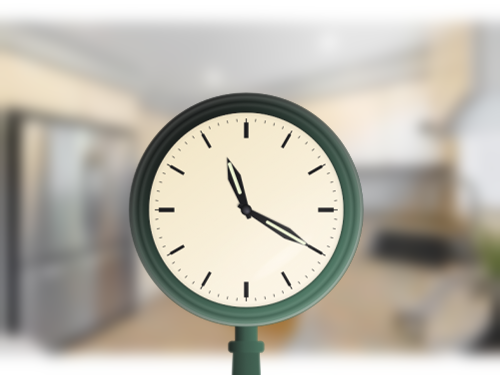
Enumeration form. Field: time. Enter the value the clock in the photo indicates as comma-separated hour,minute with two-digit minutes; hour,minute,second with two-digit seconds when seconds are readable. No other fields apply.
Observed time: 11,20
